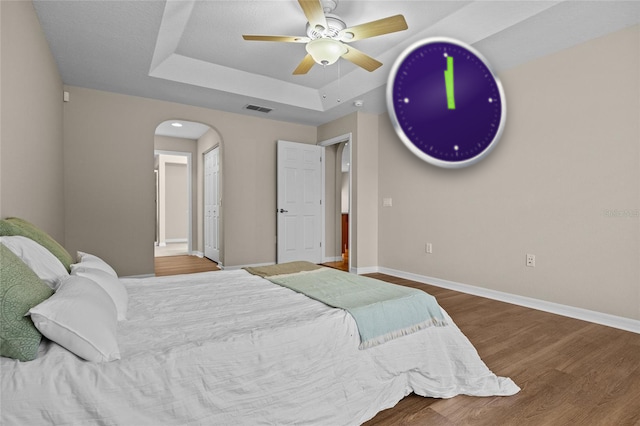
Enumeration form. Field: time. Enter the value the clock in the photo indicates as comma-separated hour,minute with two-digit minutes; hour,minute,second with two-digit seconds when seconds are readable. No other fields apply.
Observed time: 12,01
